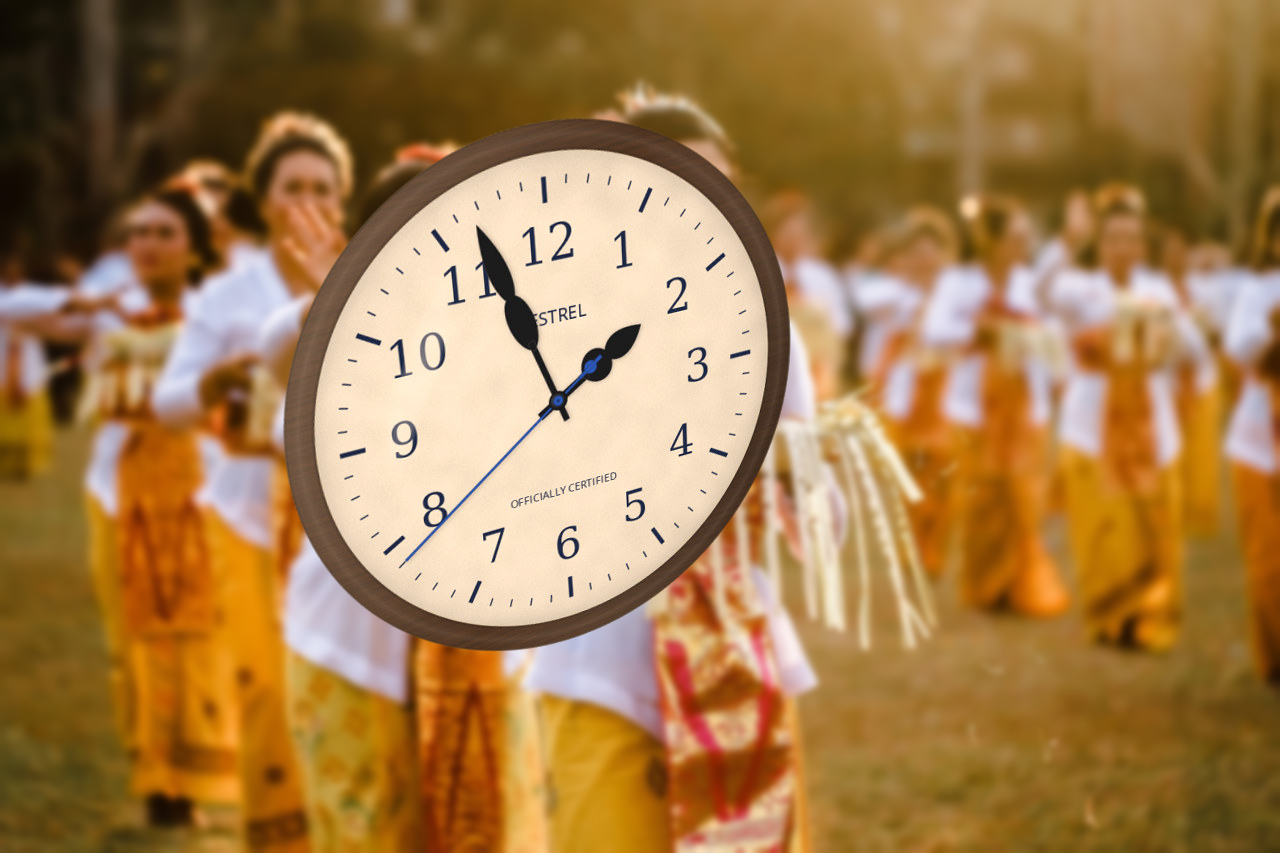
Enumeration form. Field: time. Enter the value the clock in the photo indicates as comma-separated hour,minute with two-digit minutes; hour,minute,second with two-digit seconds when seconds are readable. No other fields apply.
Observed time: 1,56,39
